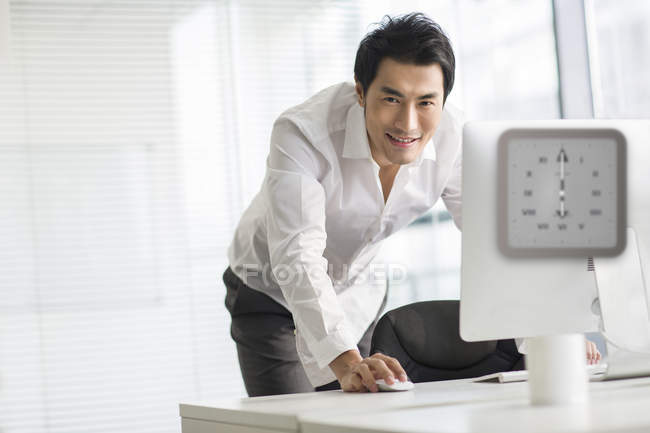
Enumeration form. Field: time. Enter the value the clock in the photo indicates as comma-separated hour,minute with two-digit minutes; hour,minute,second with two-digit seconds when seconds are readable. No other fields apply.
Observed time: 6,00
